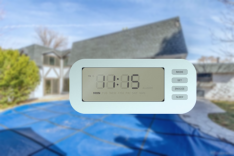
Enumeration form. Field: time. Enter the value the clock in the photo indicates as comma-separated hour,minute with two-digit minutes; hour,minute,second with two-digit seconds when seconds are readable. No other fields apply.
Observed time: 11,15
